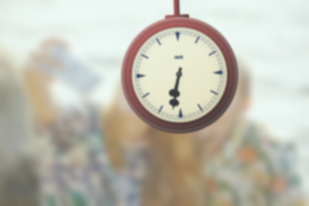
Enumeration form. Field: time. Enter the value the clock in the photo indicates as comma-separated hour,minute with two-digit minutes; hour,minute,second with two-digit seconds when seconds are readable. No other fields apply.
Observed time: 6,32
